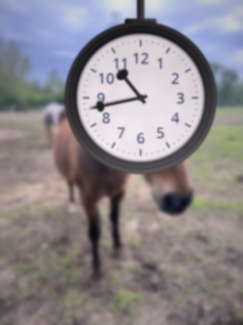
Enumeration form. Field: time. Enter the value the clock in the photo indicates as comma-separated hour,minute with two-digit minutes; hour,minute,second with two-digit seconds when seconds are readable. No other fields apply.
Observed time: 10,43
